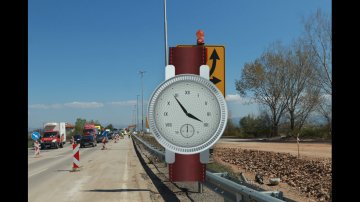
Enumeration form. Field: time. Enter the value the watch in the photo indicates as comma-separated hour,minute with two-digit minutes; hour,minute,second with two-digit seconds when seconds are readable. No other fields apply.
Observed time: 3,54
